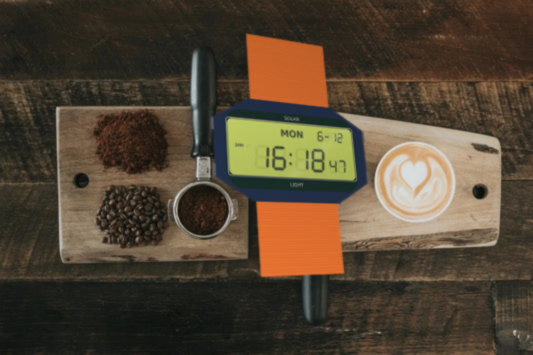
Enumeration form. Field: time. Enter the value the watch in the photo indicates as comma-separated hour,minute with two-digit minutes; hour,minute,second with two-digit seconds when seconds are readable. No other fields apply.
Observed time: 16,18,47
